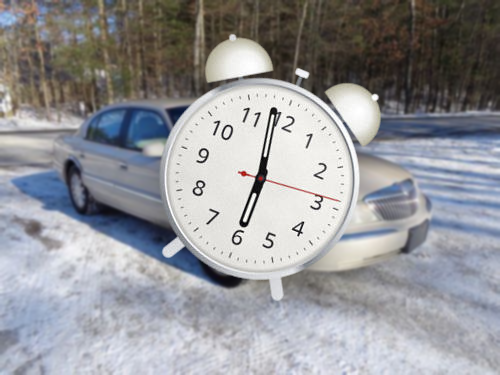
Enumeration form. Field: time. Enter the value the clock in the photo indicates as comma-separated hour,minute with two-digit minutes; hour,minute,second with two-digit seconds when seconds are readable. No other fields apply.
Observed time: 5,58,14
